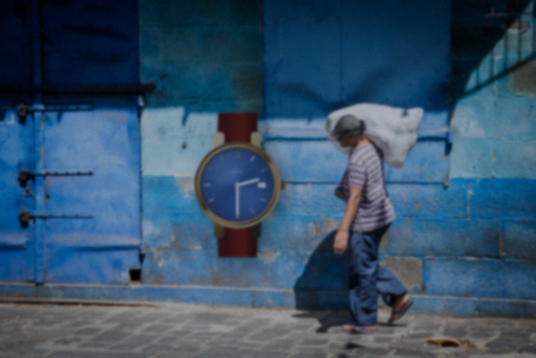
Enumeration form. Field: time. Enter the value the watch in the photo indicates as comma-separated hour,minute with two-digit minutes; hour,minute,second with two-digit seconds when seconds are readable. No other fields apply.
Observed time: 2,30
